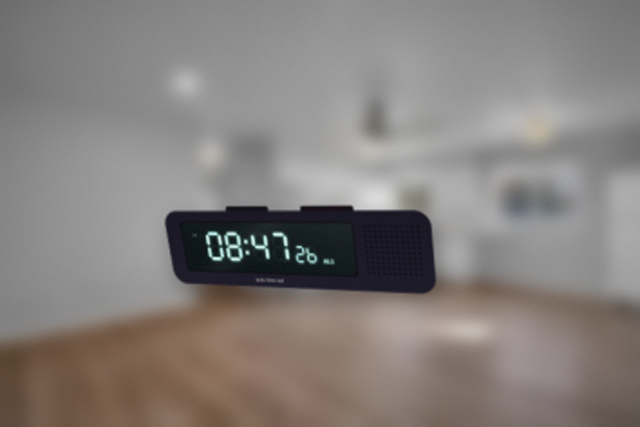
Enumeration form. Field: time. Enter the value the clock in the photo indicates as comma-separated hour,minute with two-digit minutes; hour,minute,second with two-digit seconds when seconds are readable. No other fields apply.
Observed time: 8,47,26
